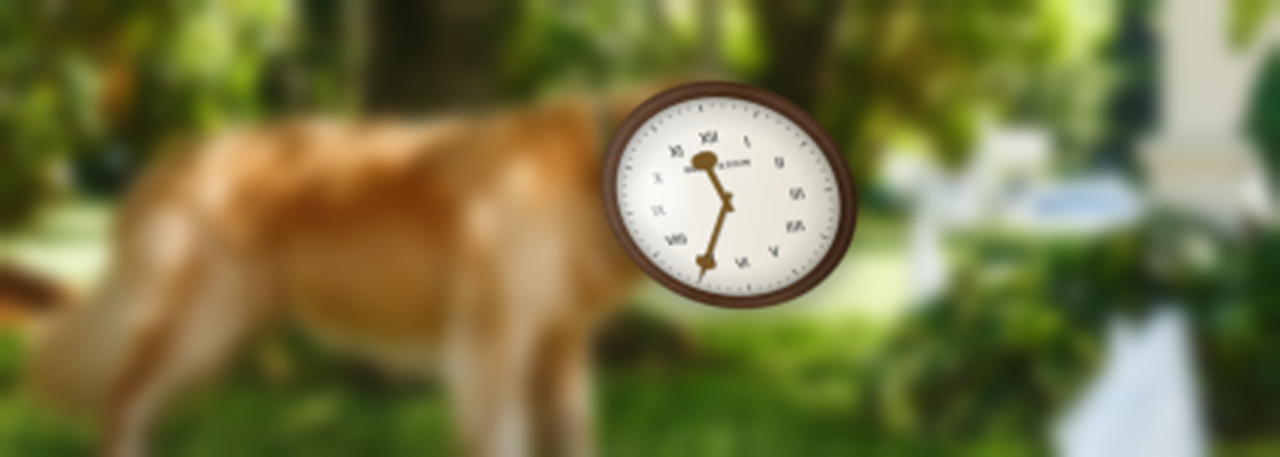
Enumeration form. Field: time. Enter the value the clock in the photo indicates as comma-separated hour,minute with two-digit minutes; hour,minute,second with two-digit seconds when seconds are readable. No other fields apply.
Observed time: 11,35
